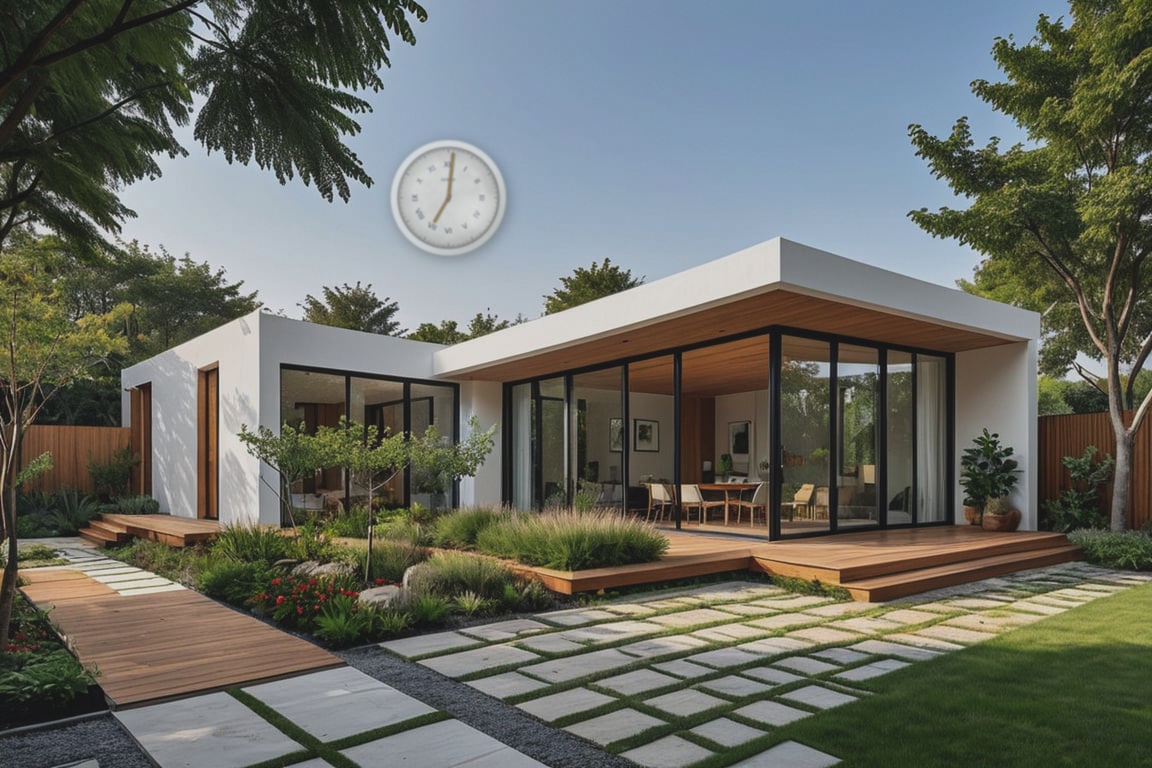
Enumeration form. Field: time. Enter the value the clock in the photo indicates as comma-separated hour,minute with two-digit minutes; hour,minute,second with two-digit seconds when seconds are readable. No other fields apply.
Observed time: 7,01
